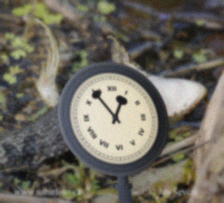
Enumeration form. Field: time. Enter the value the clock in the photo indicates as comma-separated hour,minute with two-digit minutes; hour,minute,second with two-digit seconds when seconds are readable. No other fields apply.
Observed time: 12,54
